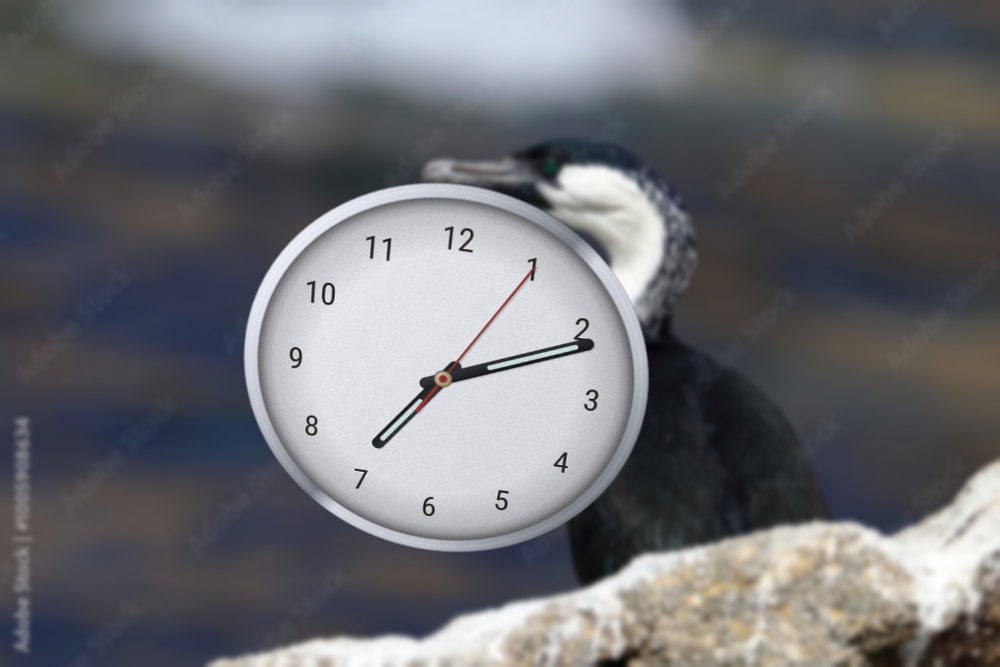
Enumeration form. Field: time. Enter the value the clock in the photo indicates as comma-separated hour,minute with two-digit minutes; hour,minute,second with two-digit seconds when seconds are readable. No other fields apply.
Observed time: 7,11,05
